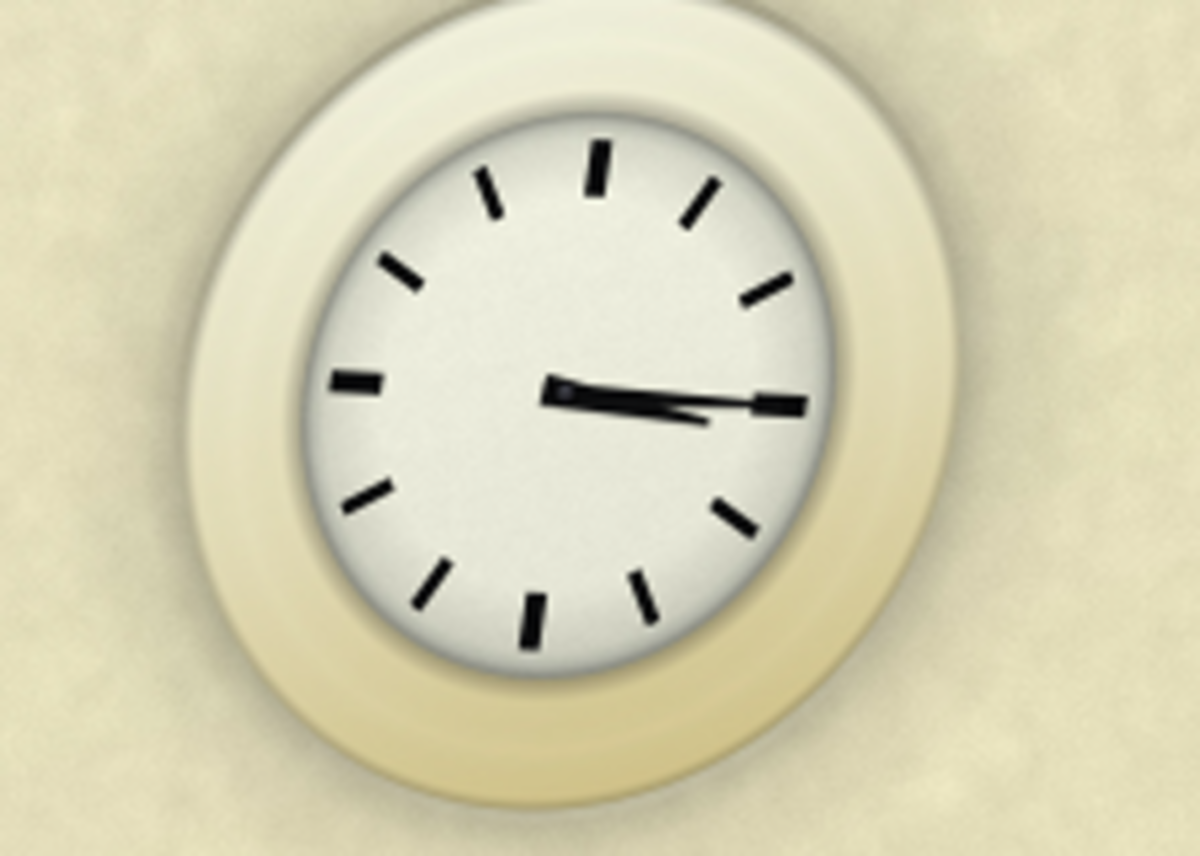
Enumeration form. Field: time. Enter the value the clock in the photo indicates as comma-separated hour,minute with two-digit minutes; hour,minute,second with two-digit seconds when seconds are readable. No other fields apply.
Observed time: 3,15
